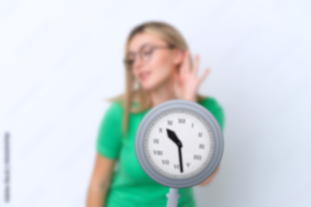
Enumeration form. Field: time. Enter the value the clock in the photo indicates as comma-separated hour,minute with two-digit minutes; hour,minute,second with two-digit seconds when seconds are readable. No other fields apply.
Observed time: 10,28
